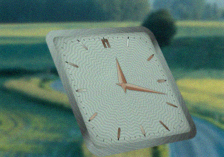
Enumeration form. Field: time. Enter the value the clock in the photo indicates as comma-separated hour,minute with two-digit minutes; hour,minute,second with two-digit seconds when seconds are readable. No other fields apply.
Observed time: 12,18
